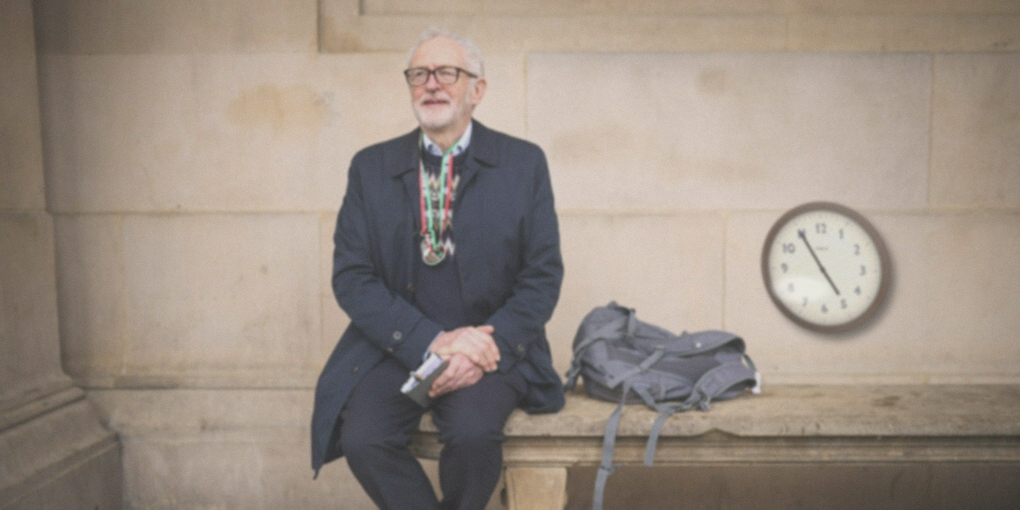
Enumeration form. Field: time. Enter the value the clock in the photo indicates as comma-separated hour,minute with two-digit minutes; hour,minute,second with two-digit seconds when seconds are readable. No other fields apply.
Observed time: 4,55
